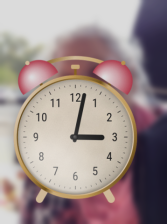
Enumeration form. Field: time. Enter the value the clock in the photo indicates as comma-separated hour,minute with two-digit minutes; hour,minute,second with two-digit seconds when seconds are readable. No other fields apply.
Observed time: 3,02
